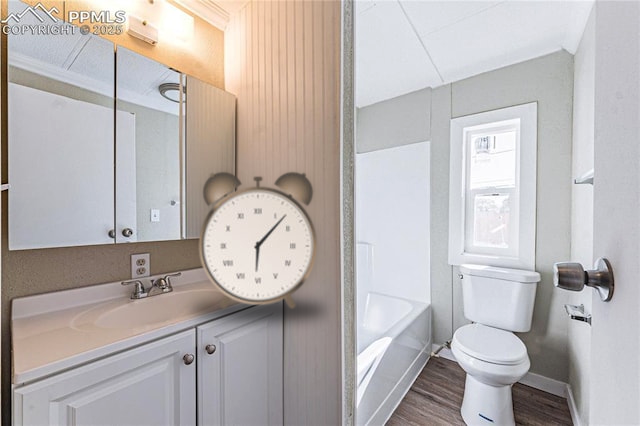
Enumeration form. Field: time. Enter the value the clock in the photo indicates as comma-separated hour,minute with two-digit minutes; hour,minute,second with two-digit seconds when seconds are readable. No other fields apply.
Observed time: 6,07
